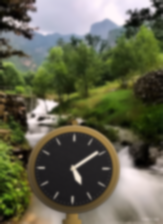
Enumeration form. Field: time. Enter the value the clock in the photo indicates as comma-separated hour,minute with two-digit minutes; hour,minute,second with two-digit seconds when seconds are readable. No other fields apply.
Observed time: 5,09
